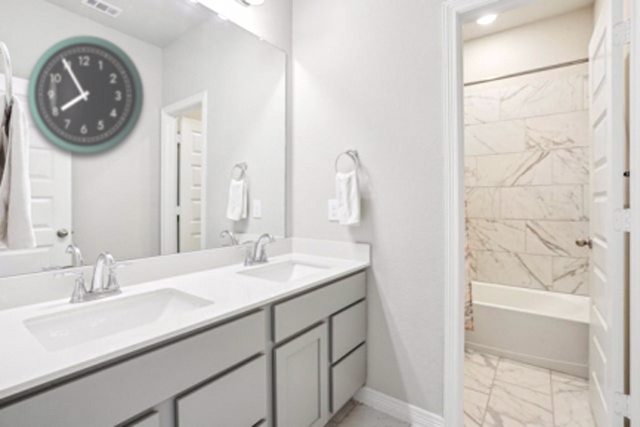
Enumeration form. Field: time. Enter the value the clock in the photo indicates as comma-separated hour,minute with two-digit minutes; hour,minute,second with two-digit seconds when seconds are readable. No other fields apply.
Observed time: 7,55
